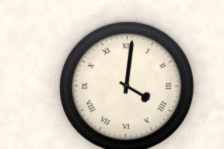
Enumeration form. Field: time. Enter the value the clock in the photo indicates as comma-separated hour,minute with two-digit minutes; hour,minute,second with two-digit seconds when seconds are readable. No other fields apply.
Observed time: 4,01
